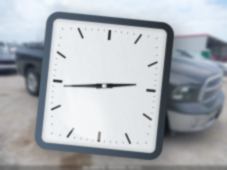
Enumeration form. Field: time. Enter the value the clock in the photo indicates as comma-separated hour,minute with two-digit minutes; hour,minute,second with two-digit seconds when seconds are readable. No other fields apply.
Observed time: 2,44
